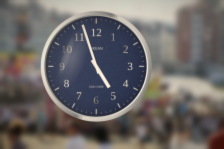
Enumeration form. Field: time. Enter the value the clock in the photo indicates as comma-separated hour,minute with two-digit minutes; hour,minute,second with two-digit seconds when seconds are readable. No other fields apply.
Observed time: 4,57
